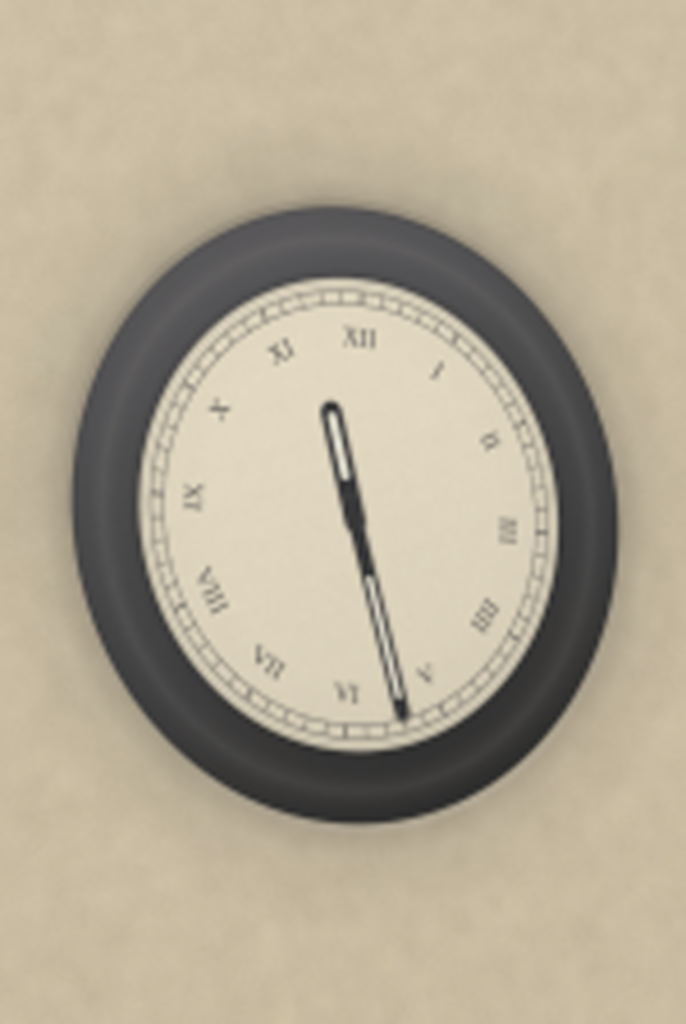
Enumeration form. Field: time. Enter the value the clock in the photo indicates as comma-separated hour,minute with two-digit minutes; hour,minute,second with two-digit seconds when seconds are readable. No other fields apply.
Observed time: 11,27
